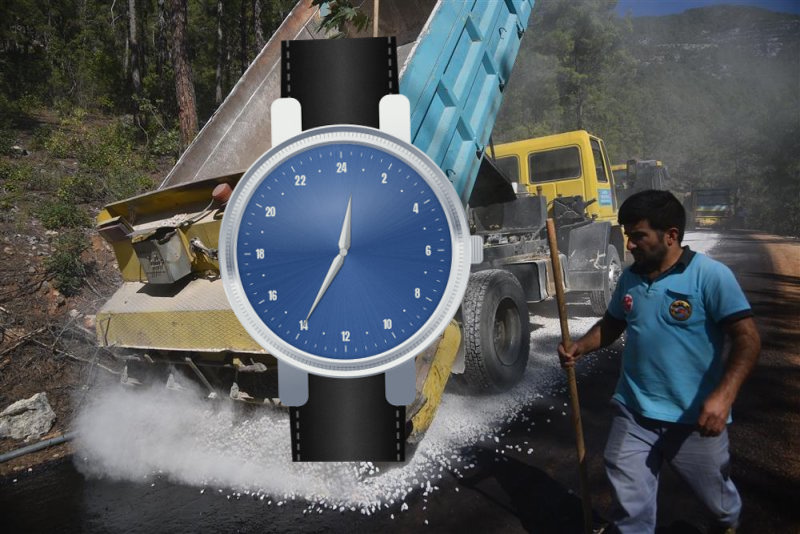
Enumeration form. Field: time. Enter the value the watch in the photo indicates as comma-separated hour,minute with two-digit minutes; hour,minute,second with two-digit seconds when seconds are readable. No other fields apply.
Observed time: 0,35
